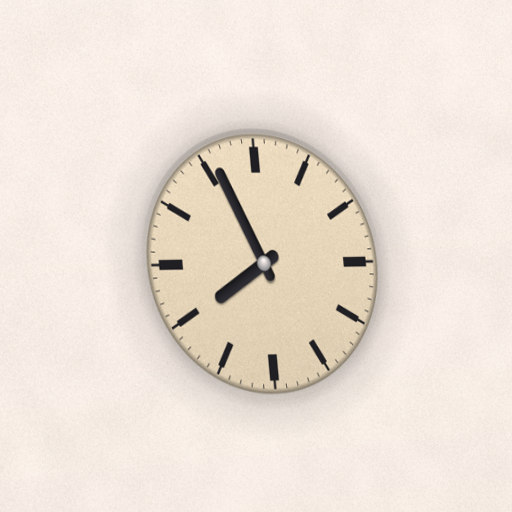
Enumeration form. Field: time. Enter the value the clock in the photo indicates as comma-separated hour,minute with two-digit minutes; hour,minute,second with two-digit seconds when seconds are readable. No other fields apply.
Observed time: 7,56
